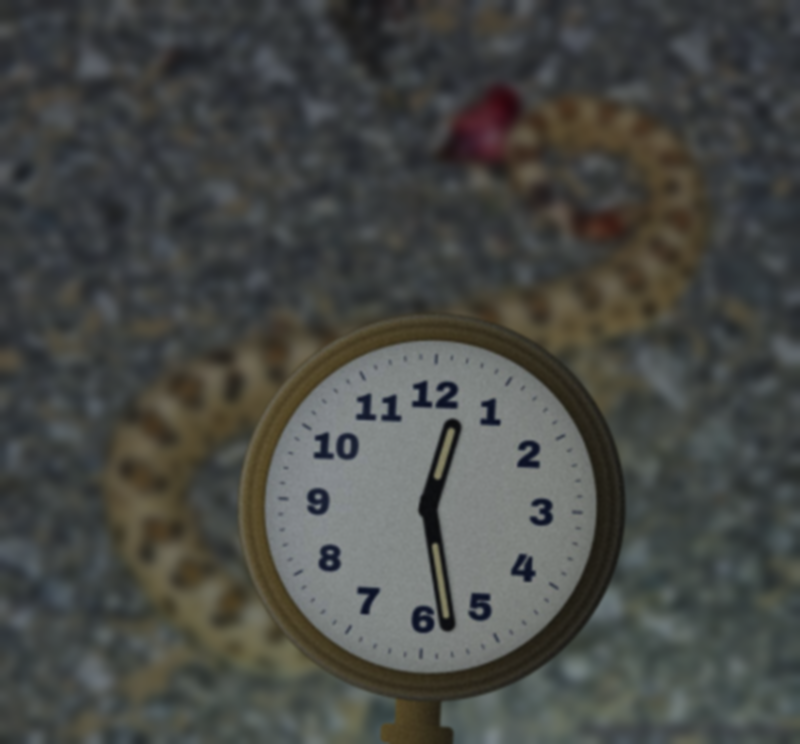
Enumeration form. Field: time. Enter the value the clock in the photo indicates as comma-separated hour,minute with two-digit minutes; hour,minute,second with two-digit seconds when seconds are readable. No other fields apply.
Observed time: 12,28
